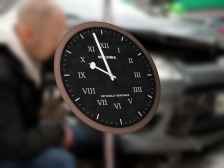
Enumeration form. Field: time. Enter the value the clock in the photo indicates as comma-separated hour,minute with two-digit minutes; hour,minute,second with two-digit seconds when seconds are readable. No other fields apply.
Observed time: 9,58
